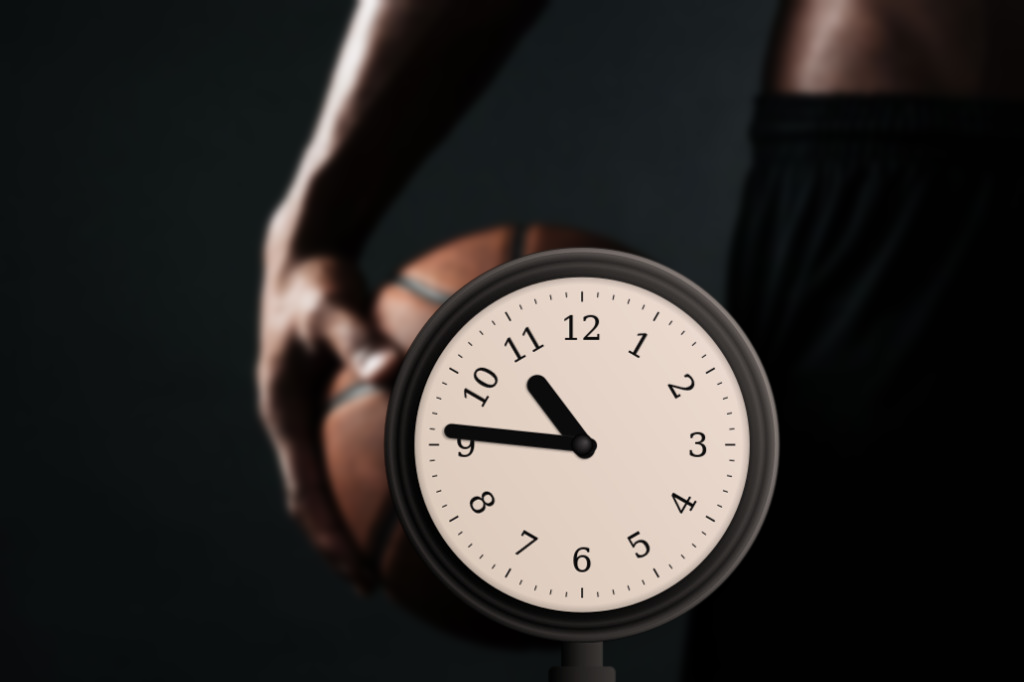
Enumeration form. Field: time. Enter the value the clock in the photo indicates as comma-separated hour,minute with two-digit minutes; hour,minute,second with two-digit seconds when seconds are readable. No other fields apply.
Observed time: 10,46
